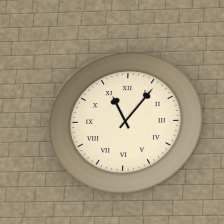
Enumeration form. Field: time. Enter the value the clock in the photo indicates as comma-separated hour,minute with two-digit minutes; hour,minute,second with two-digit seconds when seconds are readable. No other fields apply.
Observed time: 11,06
